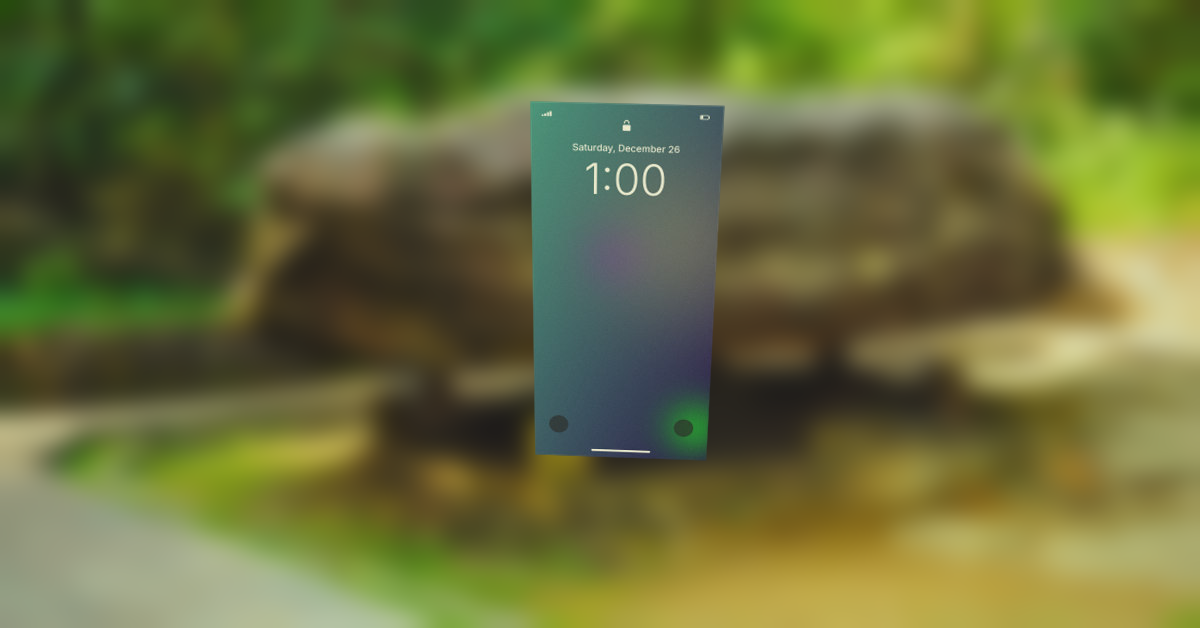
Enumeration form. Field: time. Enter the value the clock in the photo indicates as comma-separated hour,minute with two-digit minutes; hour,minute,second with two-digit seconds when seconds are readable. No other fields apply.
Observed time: 1,00
